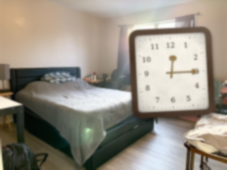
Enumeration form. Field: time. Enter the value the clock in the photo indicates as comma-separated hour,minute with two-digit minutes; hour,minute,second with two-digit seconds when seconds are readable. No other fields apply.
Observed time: 12,15
